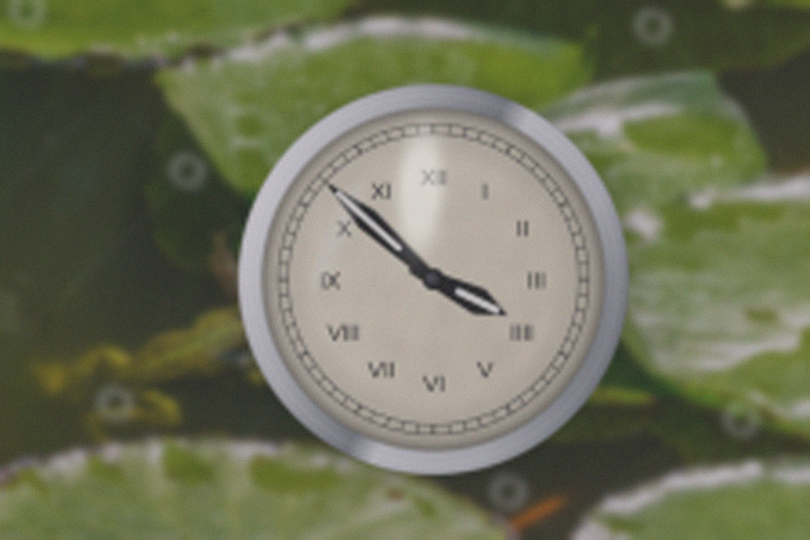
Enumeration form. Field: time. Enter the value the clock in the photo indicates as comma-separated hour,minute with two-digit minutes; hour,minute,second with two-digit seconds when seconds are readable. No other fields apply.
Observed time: 3,52
